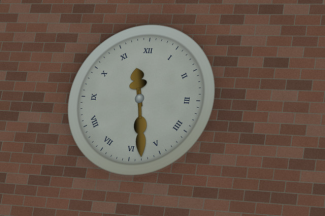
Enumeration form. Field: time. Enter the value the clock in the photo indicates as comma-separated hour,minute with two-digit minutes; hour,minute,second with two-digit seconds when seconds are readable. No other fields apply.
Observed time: 11,28
